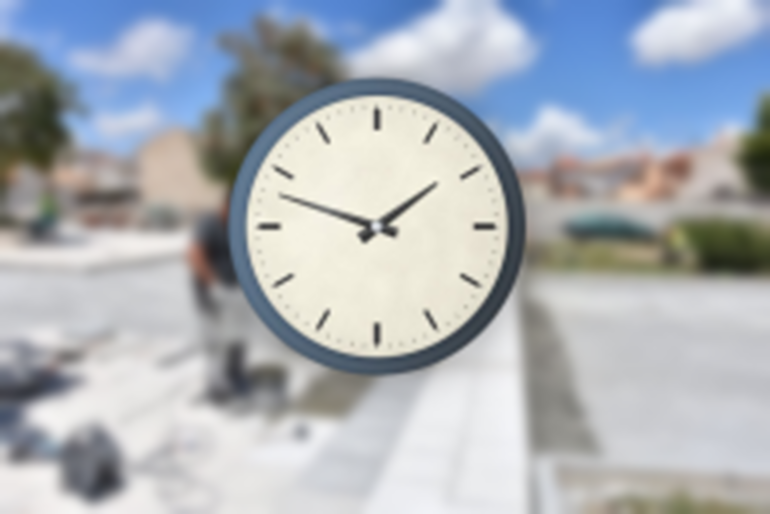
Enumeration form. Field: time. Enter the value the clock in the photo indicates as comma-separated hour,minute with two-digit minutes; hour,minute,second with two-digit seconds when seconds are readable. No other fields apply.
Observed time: 1,48
